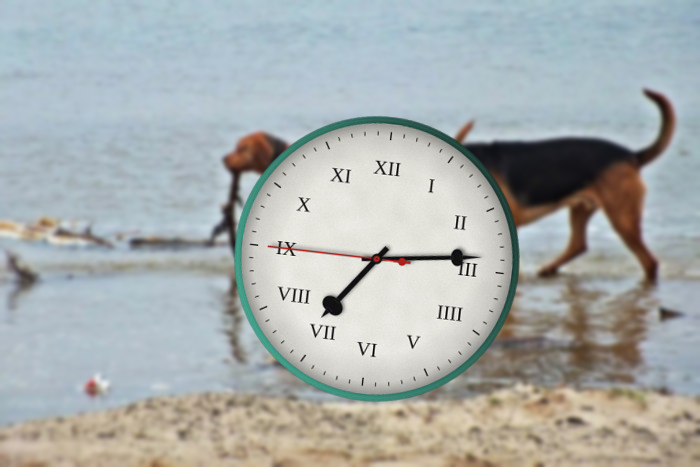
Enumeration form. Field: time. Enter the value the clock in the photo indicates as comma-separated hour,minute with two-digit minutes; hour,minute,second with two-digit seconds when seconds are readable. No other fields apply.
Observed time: 7,13,45
